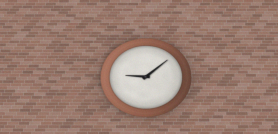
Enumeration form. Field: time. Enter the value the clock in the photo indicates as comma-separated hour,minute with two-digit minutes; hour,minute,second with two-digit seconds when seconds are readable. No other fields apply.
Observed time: 9,08
